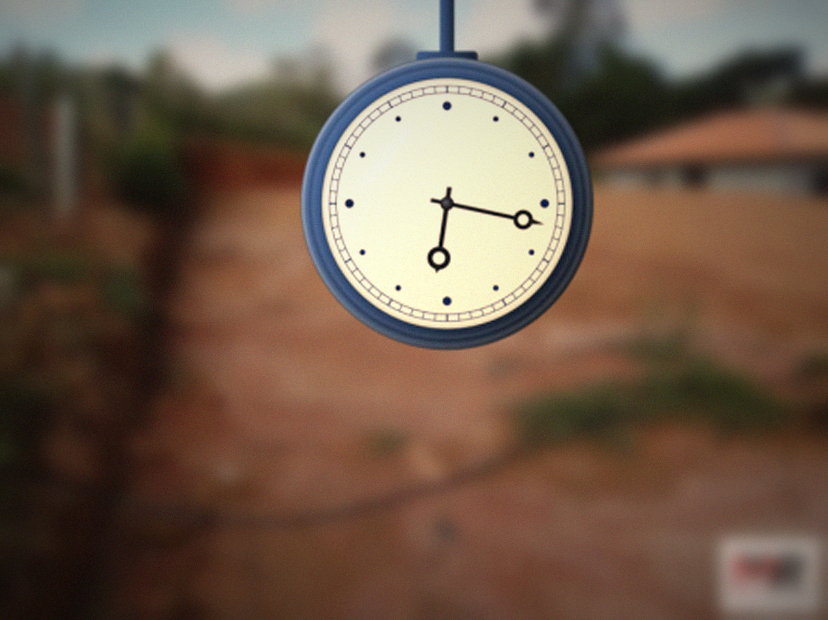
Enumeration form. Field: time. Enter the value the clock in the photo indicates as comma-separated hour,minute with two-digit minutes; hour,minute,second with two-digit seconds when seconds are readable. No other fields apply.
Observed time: 6,17
